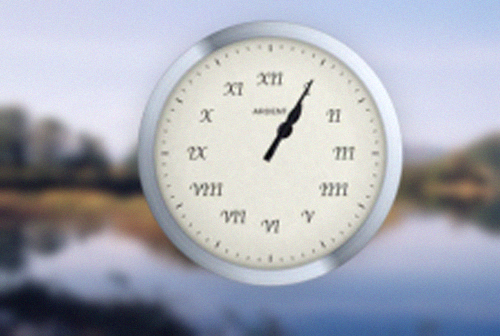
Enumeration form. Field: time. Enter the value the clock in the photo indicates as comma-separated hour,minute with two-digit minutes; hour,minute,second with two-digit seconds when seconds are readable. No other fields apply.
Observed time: 1,05
